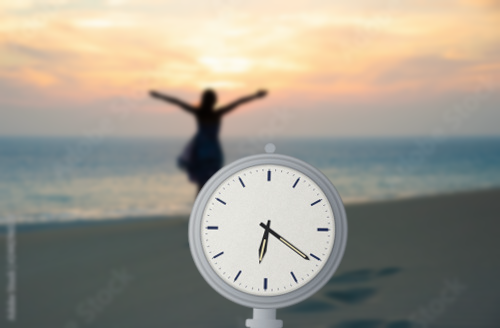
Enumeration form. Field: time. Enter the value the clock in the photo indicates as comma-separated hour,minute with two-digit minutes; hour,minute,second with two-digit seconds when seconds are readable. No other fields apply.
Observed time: 6,21
